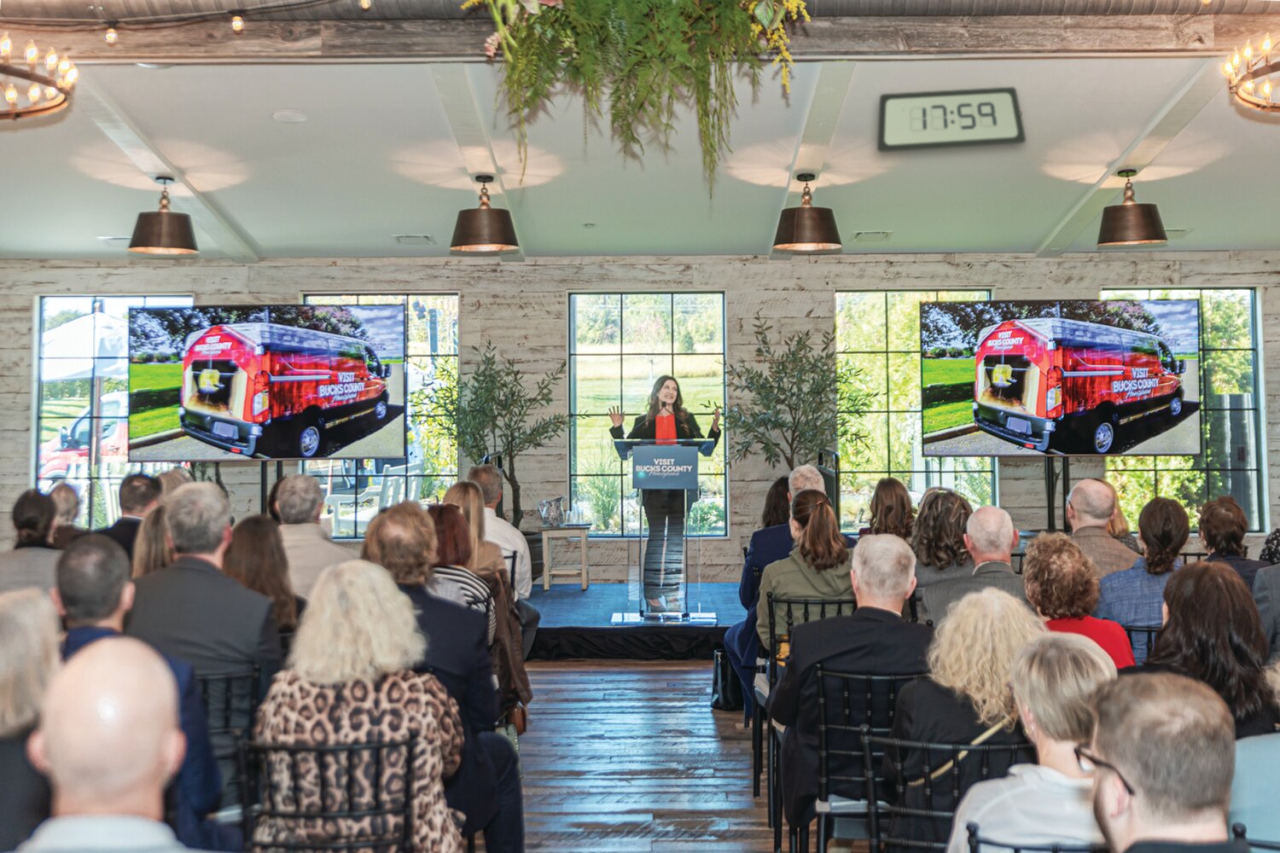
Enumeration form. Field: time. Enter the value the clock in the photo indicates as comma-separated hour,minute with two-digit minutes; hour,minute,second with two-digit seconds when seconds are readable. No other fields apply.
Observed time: 17,59
